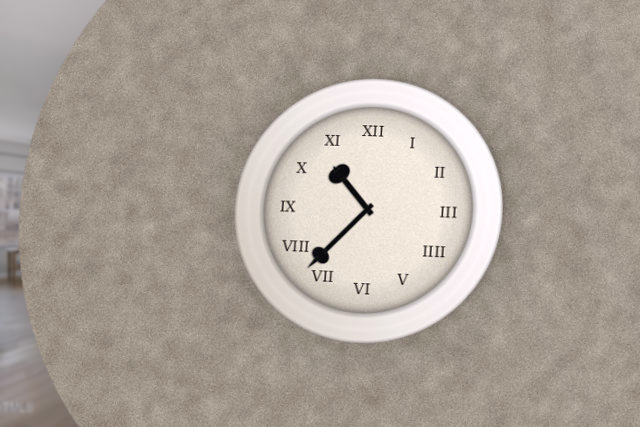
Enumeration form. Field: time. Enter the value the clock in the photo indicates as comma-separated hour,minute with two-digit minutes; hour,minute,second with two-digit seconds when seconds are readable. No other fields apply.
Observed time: 10,37
